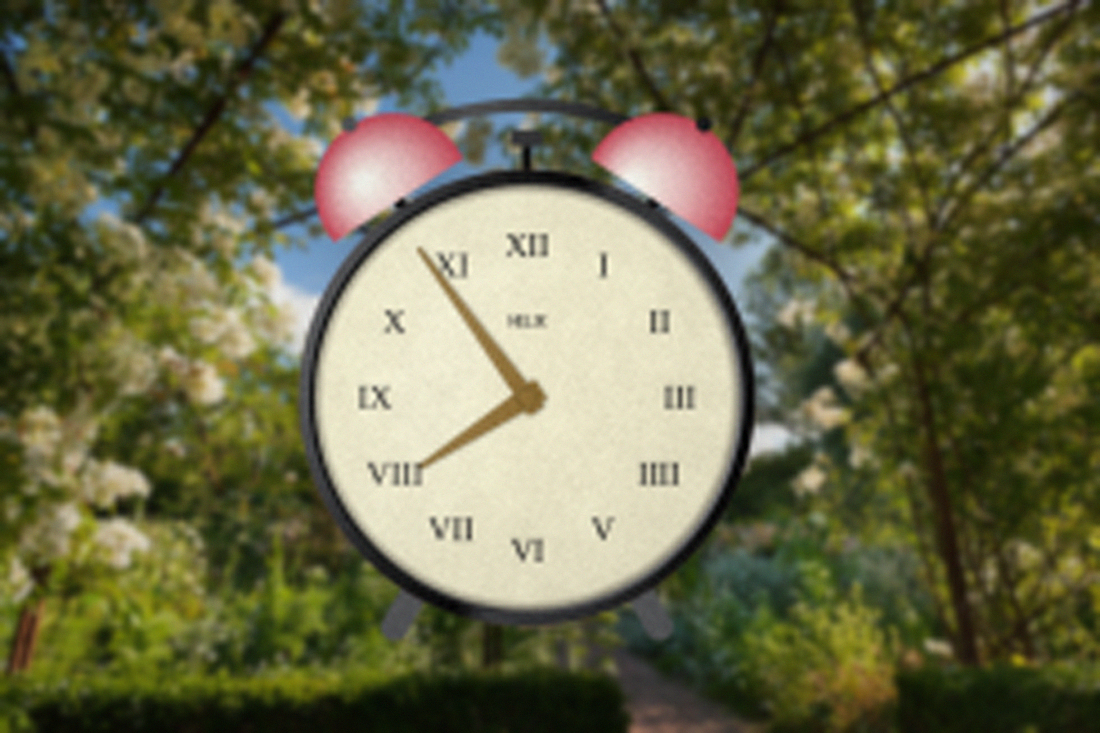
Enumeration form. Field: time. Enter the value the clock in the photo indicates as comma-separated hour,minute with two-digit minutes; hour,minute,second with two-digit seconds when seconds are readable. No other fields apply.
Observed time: 7,54
